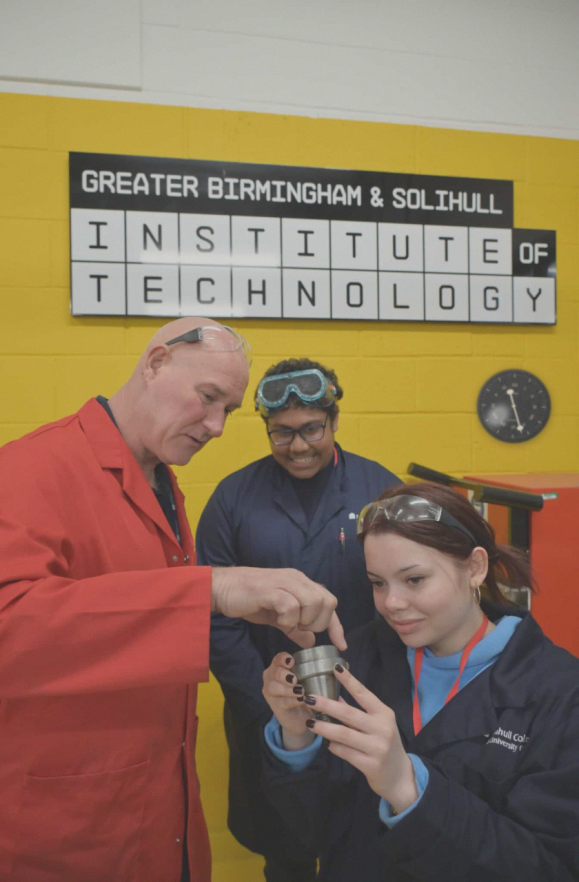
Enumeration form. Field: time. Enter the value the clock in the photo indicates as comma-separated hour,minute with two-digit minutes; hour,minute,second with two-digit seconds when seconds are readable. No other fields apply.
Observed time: 11,27
